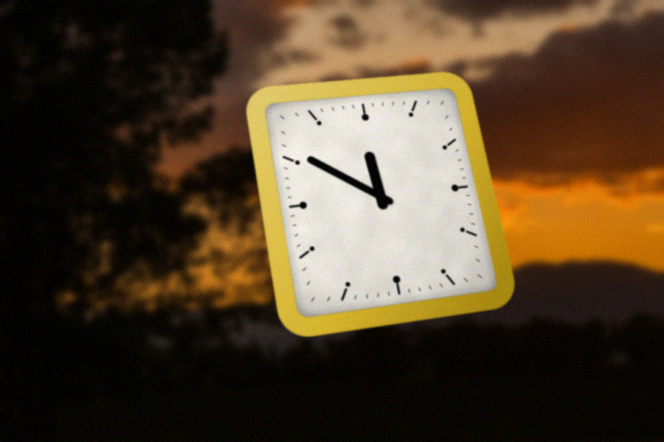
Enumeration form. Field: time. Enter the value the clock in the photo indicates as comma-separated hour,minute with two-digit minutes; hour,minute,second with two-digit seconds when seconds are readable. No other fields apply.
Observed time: 11,51
